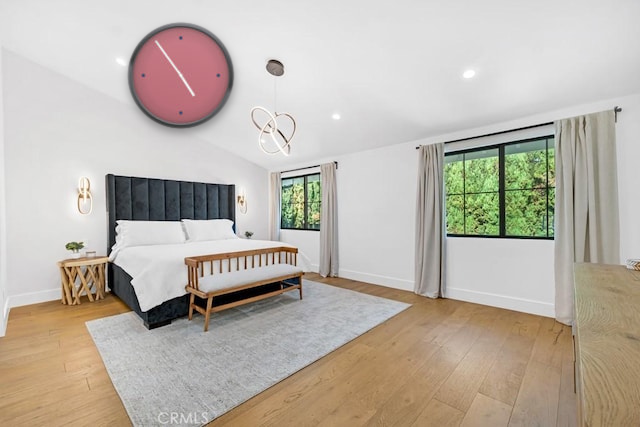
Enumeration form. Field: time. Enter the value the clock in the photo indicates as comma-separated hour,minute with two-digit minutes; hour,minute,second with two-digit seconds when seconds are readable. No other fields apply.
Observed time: 4,54
